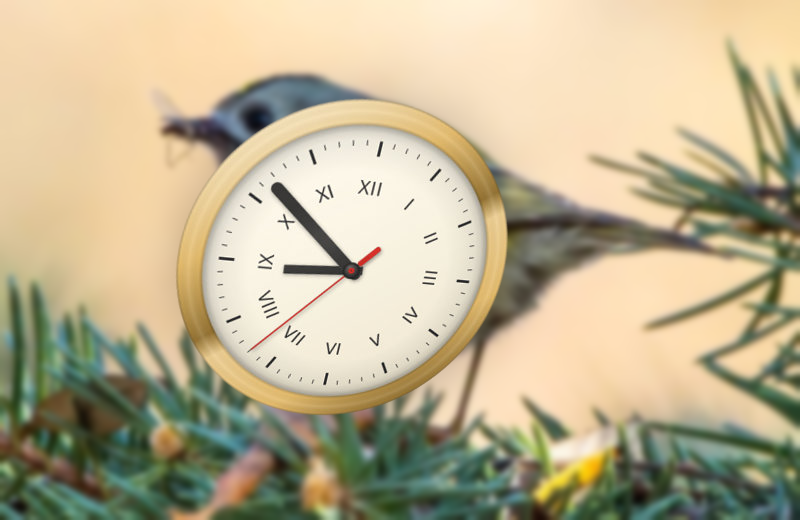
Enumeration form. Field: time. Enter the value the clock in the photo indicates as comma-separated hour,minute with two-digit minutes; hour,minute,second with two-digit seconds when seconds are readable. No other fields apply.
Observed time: 8,51,37
